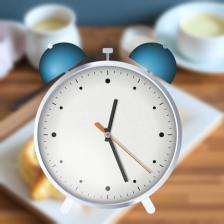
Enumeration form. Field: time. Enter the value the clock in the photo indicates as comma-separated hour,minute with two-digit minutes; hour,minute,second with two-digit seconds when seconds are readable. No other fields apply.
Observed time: 12,26,22
